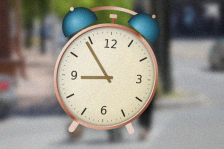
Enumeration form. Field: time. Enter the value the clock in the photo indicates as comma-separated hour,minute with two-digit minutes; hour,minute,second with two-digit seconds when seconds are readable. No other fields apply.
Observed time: 8,54
